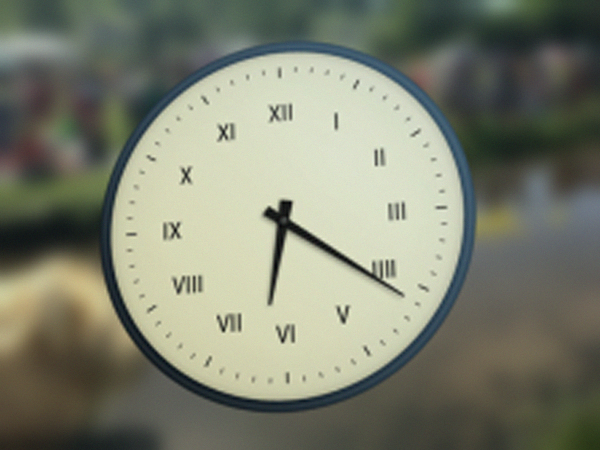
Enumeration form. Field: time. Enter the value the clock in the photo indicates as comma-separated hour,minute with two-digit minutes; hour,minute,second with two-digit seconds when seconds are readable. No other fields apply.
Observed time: 6,21
